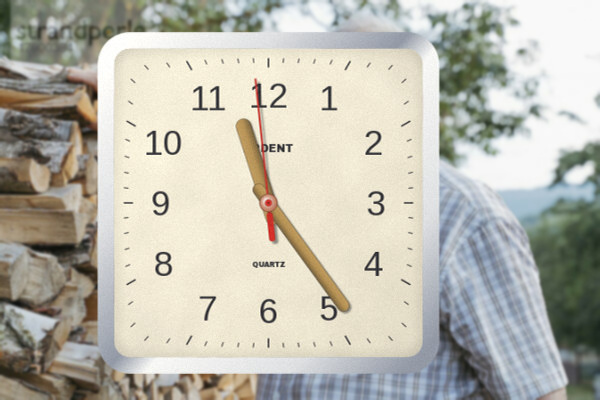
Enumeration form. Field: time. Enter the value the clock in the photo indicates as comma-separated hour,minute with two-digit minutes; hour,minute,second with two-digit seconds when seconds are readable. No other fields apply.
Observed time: 11,23,59
